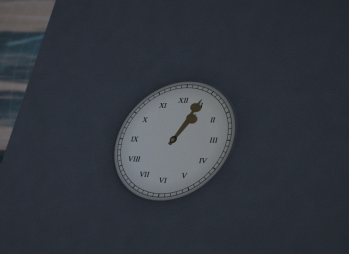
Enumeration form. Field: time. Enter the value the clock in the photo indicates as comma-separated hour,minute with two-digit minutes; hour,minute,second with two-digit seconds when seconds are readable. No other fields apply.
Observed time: 1,04
